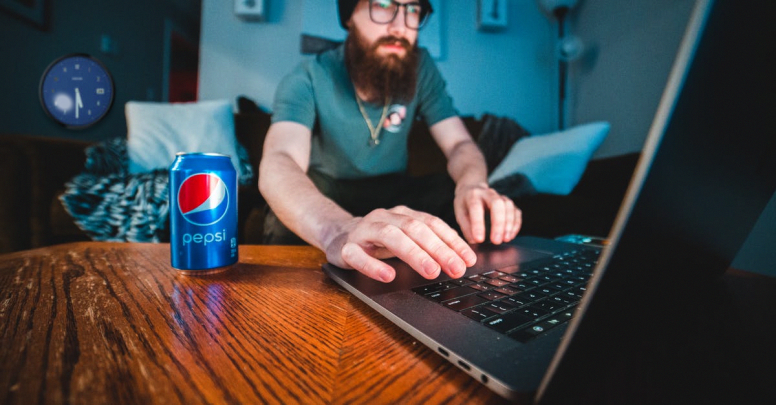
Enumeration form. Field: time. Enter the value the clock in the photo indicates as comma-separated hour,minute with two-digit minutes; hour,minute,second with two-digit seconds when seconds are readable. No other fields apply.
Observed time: 5,30
